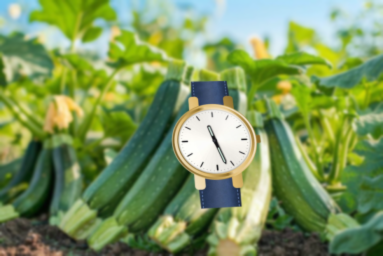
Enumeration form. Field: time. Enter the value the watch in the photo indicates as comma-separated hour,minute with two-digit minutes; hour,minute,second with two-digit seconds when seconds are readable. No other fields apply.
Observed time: 11,27
